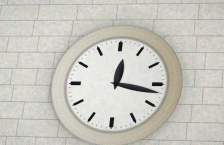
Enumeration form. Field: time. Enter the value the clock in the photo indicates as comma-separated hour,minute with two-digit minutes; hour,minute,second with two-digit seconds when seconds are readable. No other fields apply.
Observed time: 12,17
